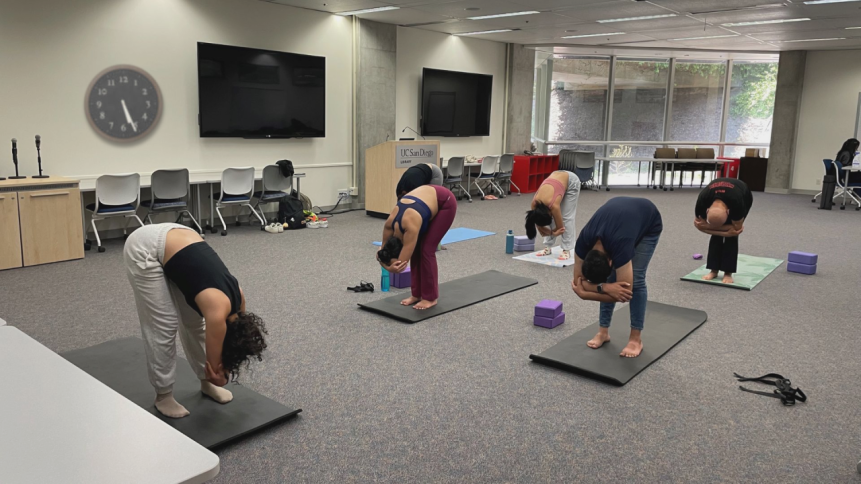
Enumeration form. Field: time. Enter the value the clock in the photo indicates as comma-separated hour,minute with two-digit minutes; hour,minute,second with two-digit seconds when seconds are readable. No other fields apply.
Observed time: 5,26
